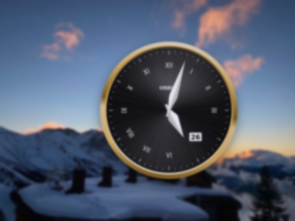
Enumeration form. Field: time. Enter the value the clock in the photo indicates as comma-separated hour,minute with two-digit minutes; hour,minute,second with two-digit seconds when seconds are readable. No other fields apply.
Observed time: 5,03
